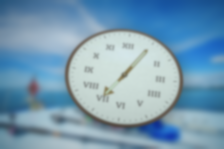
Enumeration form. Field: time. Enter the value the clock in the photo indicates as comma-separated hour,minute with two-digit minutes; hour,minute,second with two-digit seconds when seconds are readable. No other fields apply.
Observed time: 7,05
